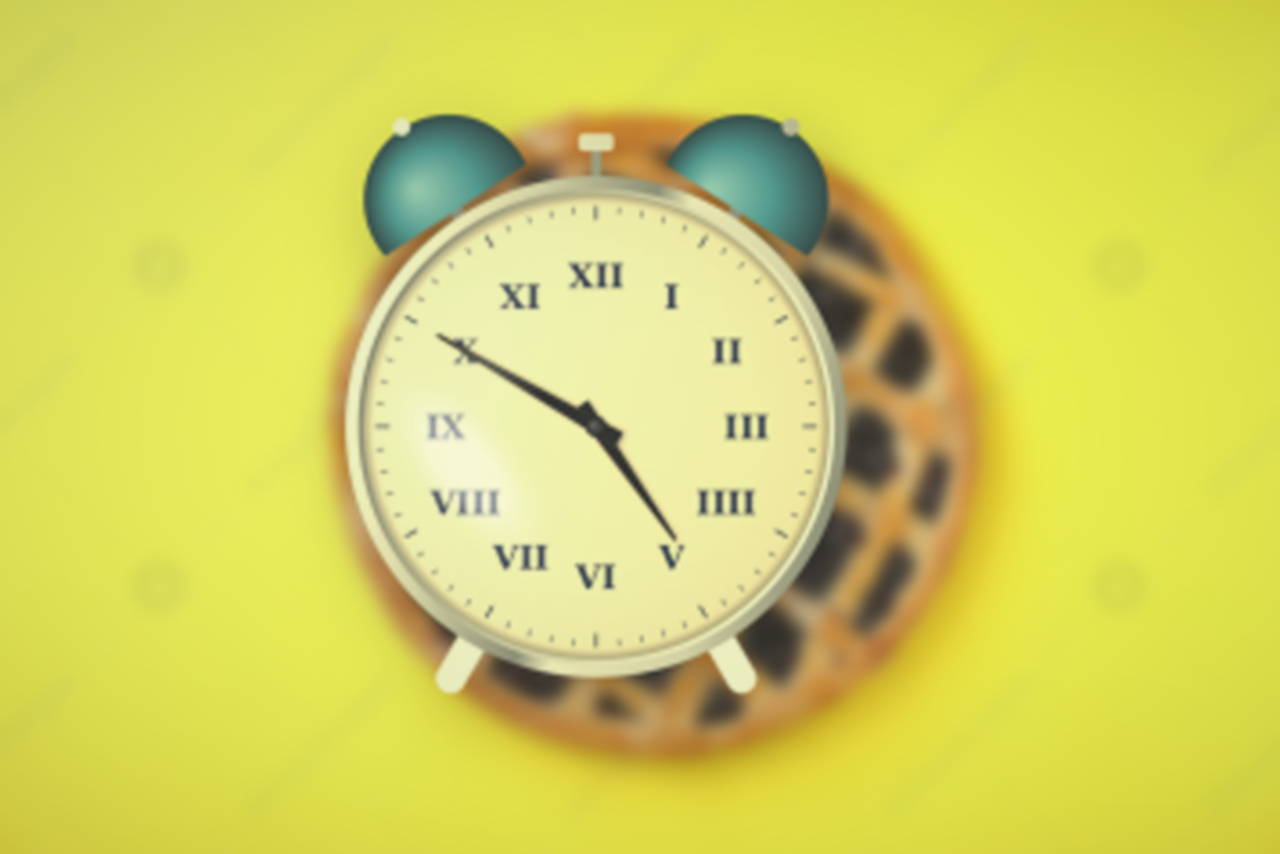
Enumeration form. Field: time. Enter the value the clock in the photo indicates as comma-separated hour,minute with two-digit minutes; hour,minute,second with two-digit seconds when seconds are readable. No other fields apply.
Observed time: 4,50
